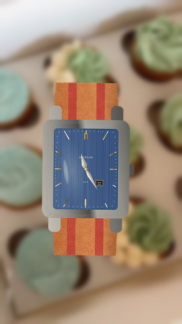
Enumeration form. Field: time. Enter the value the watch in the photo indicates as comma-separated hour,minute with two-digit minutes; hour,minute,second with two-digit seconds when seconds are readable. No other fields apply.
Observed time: 11,25
